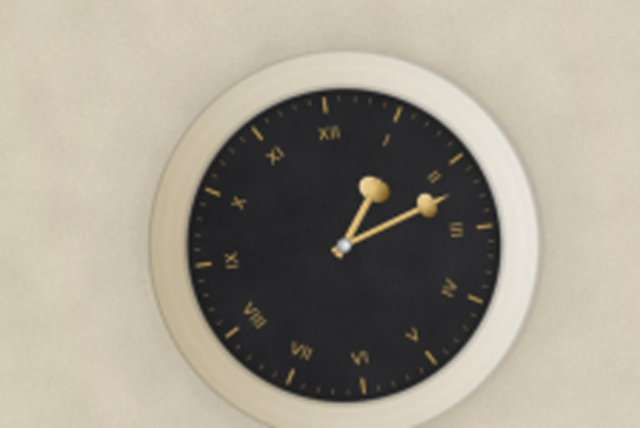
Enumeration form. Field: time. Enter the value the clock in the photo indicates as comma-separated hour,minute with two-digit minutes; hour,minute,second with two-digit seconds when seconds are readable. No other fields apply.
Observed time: 1,12
